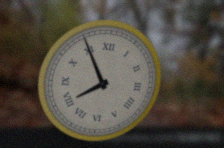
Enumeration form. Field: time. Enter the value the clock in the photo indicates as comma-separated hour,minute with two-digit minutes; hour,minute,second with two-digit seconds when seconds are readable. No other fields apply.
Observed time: 7,55
